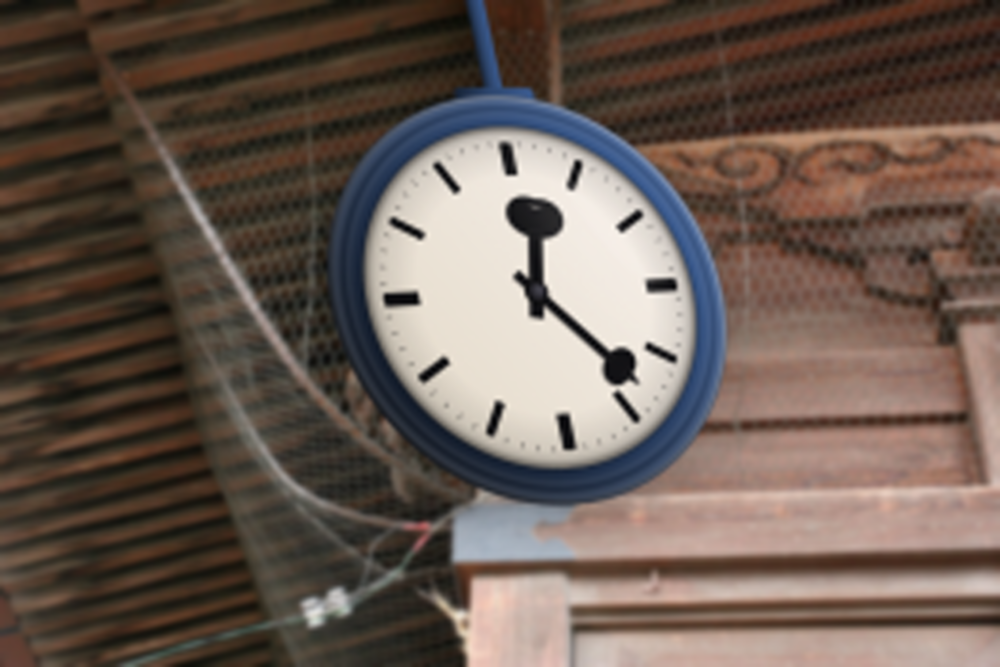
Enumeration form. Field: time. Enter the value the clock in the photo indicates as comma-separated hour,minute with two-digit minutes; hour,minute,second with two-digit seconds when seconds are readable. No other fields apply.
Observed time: 12,23
